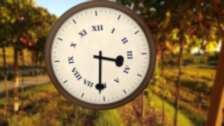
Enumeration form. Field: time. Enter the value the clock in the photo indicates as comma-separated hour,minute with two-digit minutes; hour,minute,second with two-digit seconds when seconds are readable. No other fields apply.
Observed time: 3,31
